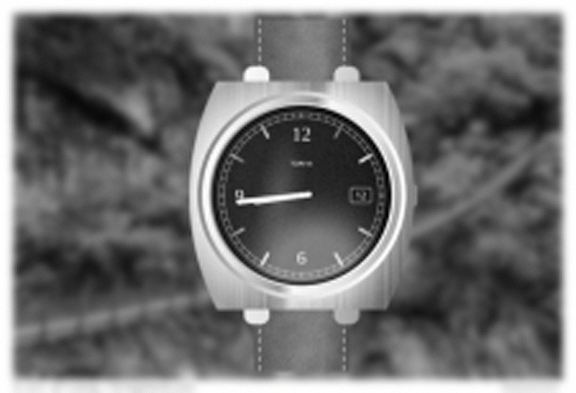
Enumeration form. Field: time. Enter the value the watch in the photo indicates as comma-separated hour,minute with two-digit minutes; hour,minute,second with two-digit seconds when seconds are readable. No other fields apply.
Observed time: 8,44
